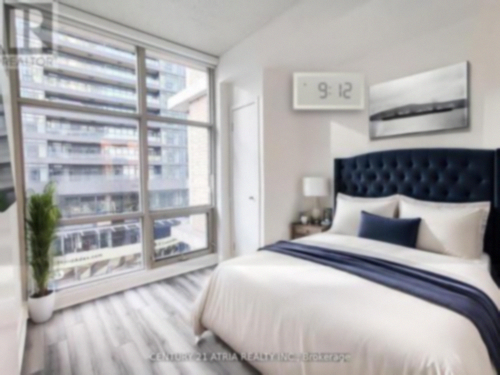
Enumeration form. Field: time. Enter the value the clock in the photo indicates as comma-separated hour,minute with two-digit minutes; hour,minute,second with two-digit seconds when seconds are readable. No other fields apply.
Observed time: 9,12
